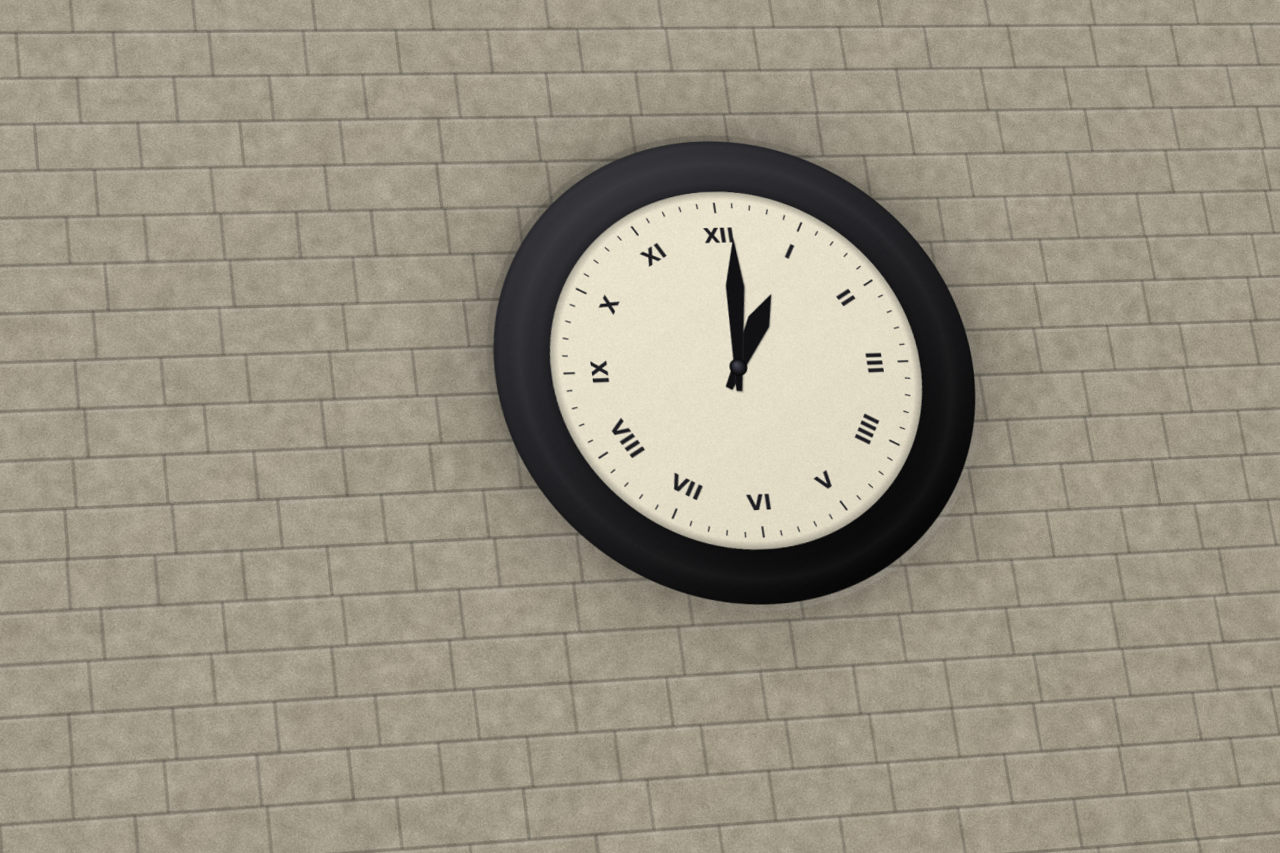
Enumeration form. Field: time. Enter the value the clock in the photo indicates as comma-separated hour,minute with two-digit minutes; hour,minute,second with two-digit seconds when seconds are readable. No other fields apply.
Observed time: 1,01
